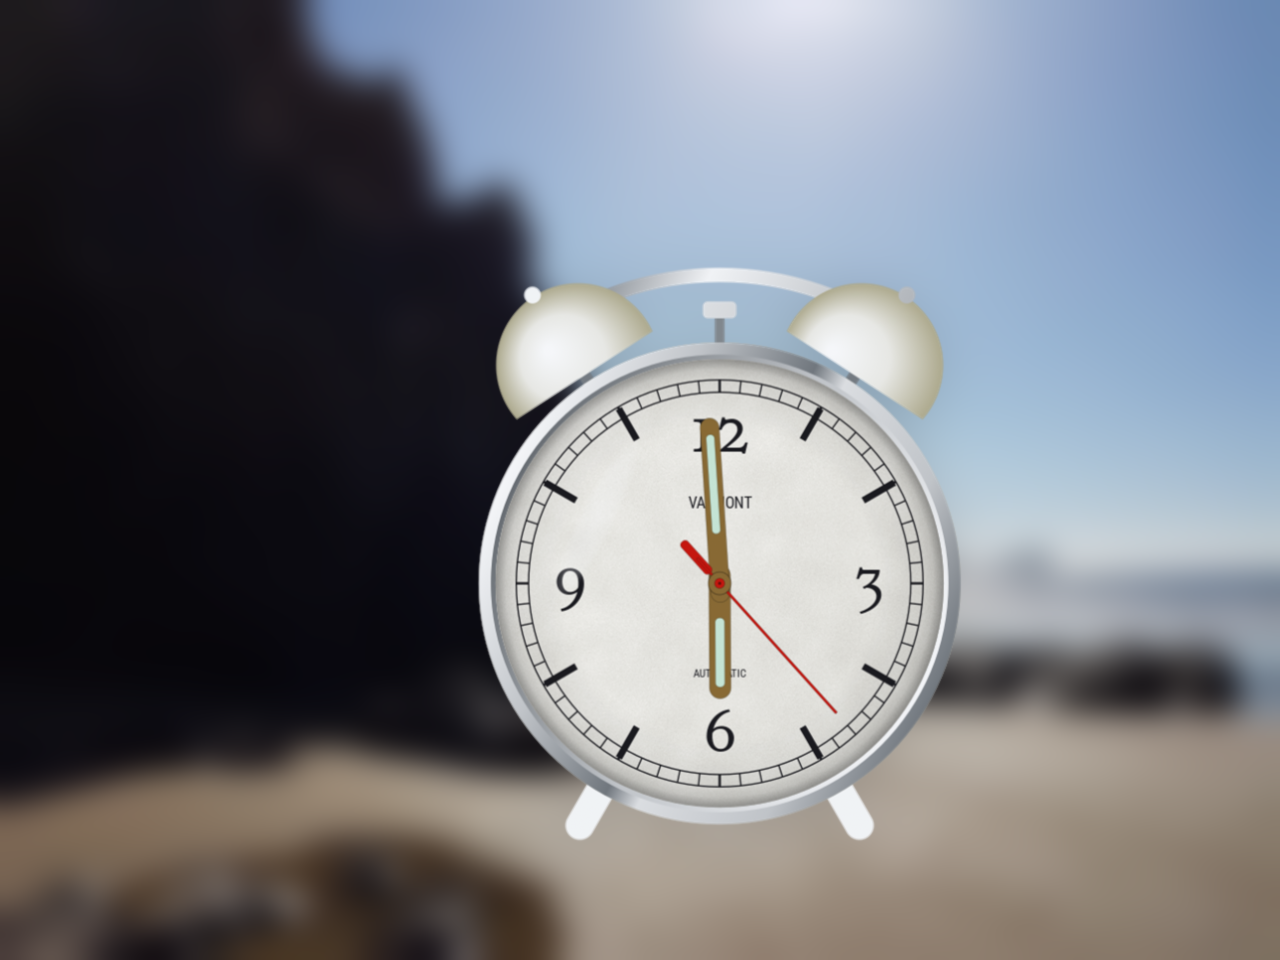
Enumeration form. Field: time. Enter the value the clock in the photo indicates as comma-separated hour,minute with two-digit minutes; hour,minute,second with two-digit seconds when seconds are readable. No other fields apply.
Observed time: 5,59,23
